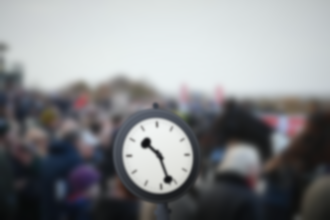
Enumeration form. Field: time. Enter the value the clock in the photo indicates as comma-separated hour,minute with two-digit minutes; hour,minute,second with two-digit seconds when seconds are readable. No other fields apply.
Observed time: 10,27
